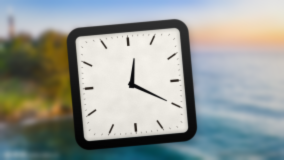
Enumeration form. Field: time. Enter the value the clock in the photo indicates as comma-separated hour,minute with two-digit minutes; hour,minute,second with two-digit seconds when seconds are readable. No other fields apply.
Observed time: 12,20
